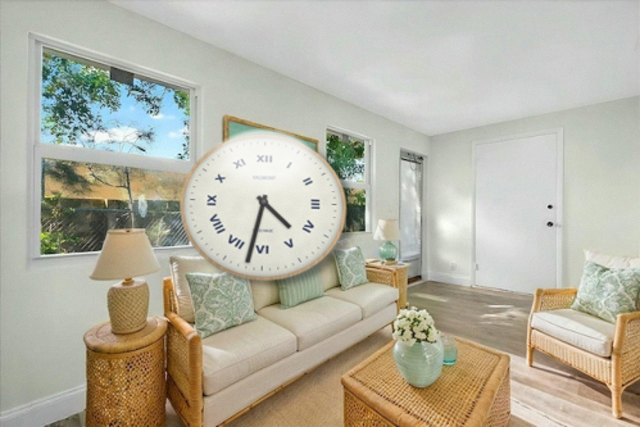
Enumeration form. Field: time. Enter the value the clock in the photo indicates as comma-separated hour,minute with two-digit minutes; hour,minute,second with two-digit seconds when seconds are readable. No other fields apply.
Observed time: 4,32
